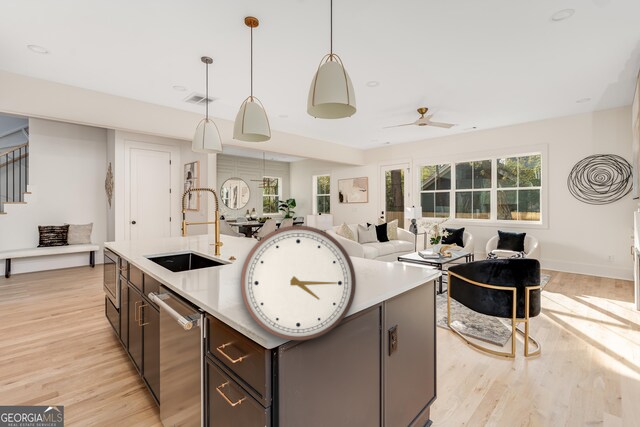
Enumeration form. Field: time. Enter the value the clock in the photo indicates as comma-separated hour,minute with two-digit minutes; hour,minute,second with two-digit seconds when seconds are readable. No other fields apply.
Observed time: 4,15
